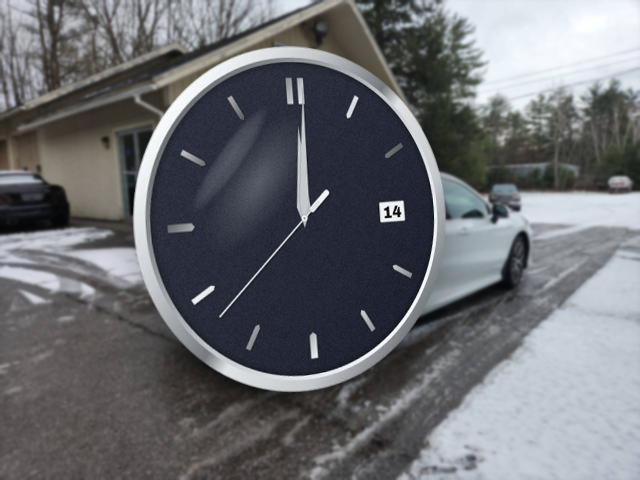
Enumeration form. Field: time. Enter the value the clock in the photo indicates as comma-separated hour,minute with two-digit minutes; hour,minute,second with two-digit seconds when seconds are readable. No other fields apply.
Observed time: 12,00,38
